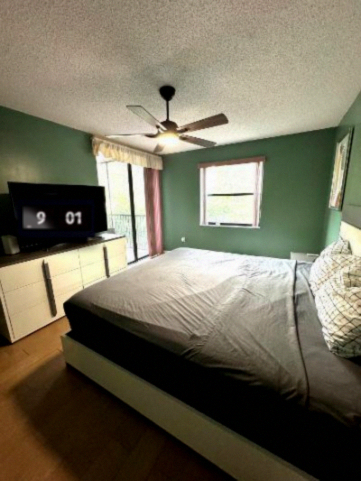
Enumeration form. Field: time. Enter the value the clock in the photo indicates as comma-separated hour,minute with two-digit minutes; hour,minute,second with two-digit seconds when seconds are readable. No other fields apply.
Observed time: 9,01
